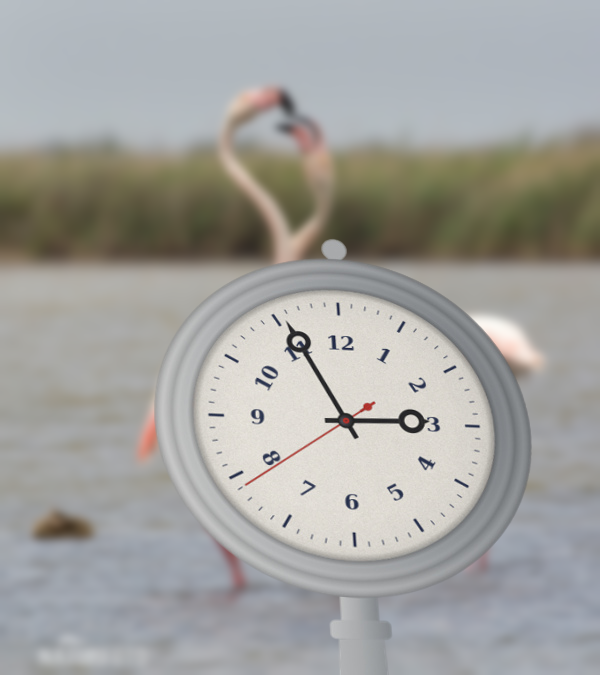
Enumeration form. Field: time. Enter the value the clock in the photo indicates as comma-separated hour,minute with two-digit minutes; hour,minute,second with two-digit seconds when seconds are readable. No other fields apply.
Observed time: 2,55,39
